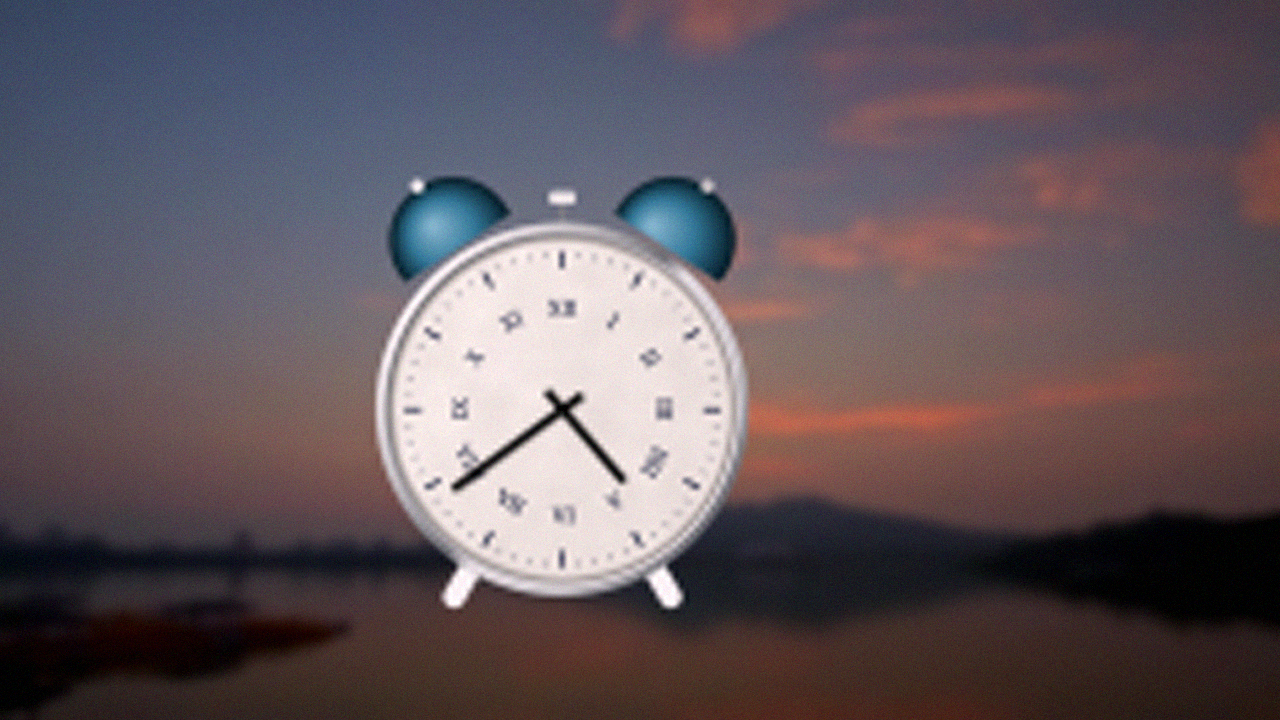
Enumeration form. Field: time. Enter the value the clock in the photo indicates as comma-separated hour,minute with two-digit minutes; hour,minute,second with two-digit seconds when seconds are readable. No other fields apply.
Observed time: 4,39
